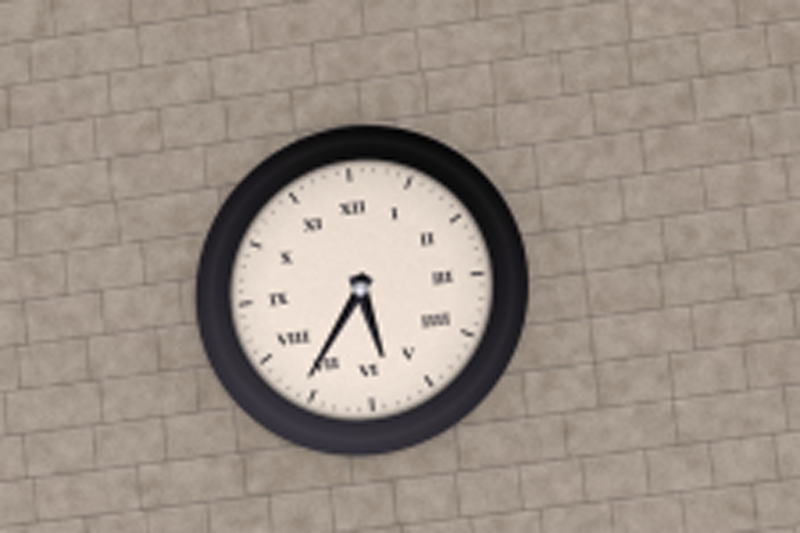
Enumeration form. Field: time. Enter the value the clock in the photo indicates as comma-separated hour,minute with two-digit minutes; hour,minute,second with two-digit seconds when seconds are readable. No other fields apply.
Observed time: 5,36
